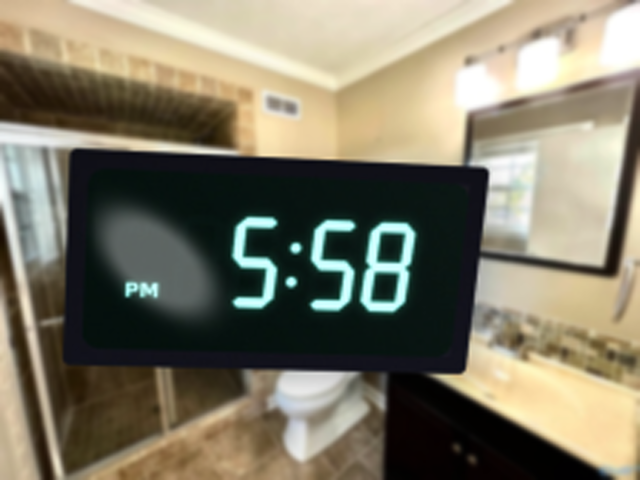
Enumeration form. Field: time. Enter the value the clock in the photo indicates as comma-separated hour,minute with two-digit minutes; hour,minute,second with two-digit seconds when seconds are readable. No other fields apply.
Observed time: 5,58
